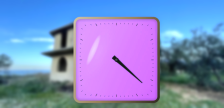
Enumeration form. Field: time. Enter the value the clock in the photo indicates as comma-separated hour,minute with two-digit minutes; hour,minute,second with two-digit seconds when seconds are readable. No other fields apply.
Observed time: 4,22
